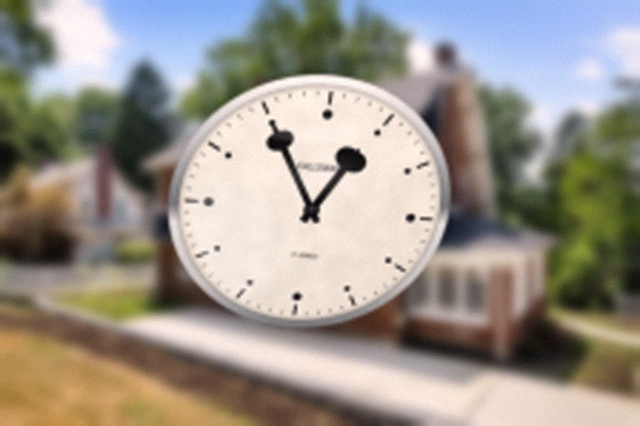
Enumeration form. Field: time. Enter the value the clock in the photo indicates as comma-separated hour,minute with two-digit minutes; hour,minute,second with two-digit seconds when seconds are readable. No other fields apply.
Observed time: 12,55
